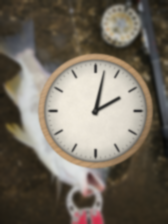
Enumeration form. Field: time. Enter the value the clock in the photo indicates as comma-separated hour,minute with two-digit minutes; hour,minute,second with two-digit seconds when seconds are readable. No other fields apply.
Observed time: 2,02
